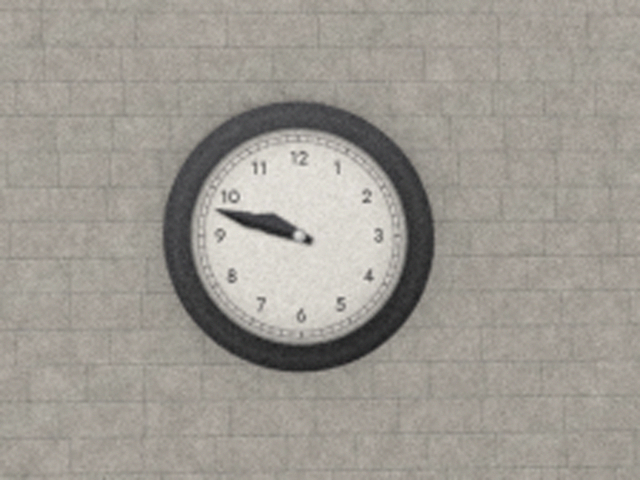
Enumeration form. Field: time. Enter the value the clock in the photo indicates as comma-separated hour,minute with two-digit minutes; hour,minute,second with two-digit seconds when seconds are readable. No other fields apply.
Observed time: 9,48
